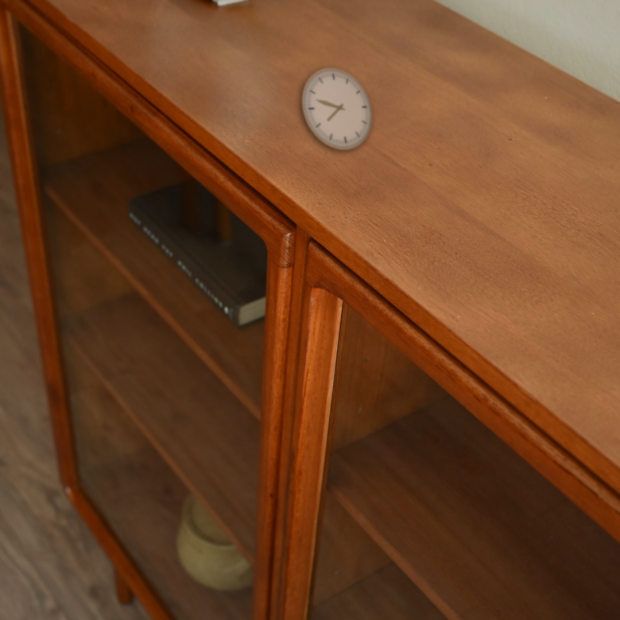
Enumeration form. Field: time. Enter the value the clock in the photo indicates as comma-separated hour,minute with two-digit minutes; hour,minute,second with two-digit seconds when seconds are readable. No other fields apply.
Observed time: 7,48
